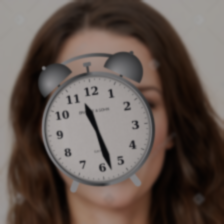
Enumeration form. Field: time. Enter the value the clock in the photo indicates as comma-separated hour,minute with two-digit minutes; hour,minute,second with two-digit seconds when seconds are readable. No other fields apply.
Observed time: 11,28
